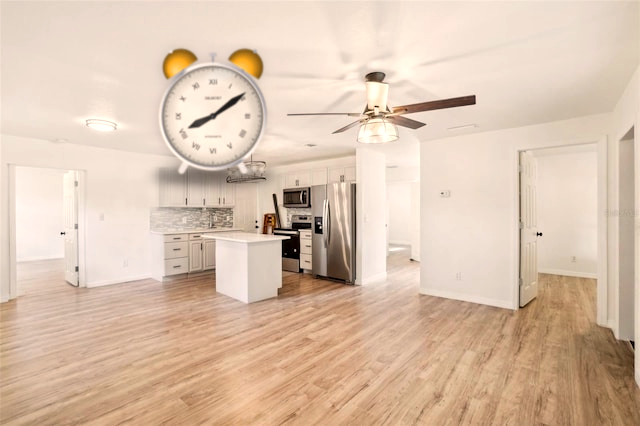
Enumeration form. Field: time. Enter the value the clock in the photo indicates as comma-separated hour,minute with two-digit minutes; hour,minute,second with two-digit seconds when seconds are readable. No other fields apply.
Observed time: 8,09
